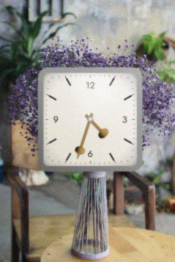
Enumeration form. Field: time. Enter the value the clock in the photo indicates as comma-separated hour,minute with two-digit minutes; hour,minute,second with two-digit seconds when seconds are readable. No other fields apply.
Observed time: 4,33
